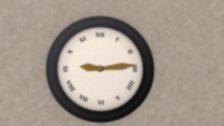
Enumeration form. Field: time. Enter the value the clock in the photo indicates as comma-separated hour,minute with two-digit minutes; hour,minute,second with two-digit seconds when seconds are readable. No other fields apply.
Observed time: 9,14
